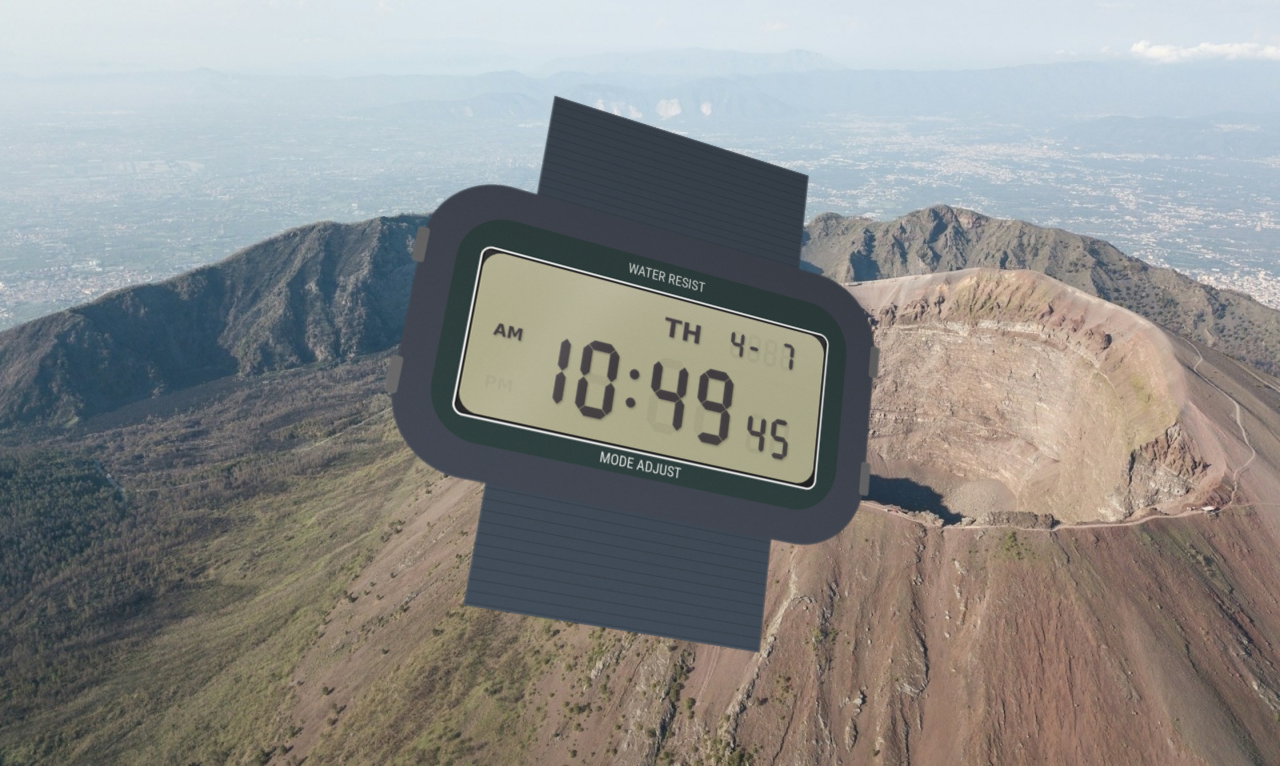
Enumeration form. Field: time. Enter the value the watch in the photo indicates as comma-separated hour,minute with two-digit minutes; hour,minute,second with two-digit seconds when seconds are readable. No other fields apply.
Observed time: 10,49,45
